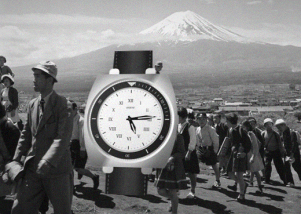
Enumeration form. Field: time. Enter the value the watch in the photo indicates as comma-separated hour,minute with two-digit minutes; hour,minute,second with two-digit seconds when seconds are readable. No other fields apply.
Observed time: 5,14
